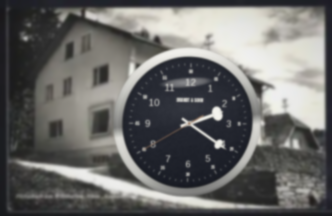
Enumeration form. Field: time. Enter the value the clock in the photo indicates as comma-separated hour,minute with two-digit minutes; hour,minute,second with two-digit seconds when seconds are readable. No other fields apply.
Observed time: 2,20,40
